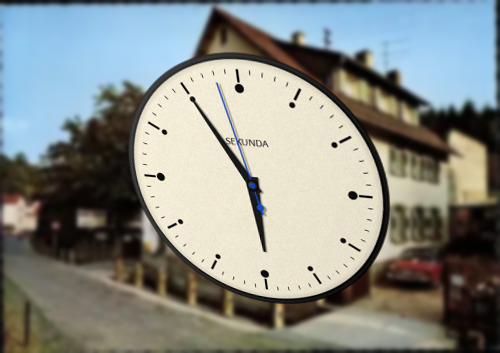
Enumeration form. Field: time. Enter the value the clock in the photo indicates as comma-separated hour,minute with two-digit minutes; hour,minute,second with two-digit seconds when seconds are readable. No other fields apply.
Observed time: 5,54,58
